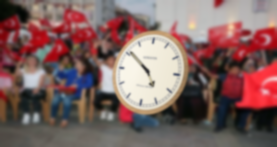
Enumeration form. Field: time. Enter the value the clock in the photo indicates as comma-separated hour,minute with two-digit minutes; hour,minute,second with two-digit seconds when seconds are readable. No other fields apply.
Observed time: 4,51
